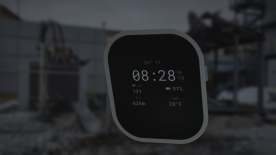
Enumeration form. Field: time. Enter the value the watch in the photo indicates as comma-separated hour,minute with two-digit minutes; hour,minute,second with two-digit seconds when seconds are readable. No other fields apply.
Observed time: 8,28
